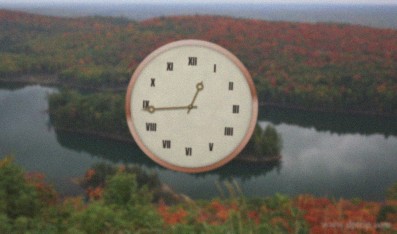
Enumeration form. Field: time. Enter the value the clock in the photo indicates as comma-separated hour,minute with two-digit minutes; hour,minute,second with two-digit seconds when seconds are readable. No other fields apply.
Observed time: 12,44
